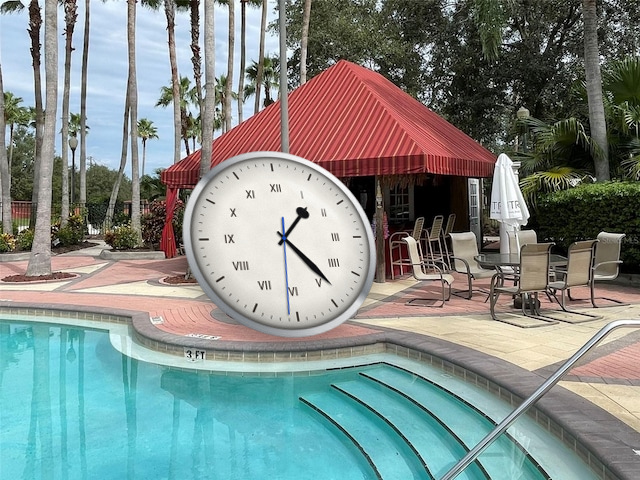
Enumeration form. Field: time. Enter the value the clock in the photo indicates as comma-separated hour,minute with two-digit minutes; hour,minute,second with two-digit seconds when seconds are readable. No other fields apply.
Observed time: 1,23,31
